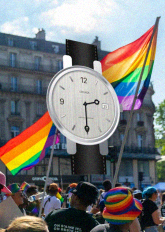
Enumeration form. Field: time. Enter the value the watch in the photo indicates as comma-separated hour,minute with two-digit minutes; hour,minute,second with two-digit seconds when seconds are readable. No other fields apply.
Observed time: 2,30
